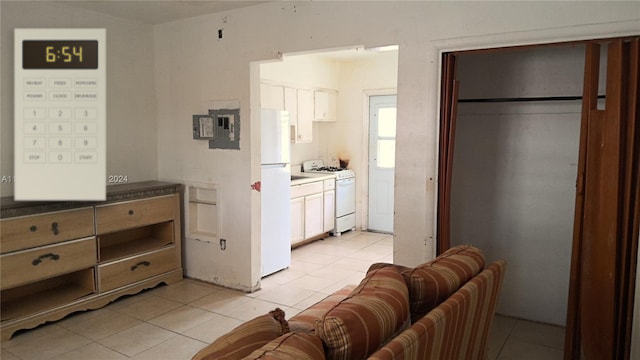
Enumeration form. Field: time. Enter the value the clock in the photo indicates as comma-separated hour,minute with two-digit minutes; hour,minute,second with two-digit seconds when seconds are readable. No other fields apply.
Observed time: 6,54
